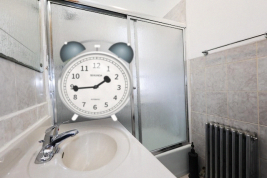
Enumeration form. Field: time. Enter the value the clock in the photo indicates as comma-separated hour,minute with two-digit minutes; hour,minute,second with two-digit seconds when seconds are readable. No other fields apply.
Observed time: 1,44
